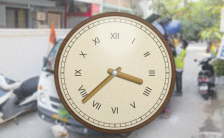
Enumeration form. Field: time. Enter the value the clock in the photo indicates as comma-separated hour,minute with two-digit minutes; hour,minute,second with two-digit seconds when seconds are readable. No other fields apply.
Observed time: 3,38
